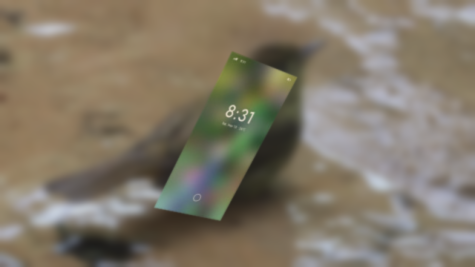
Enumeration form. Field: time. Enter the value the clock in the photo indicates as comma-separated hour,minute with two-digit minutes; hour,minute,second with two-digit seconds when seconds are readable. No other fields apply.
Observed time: 8,31
